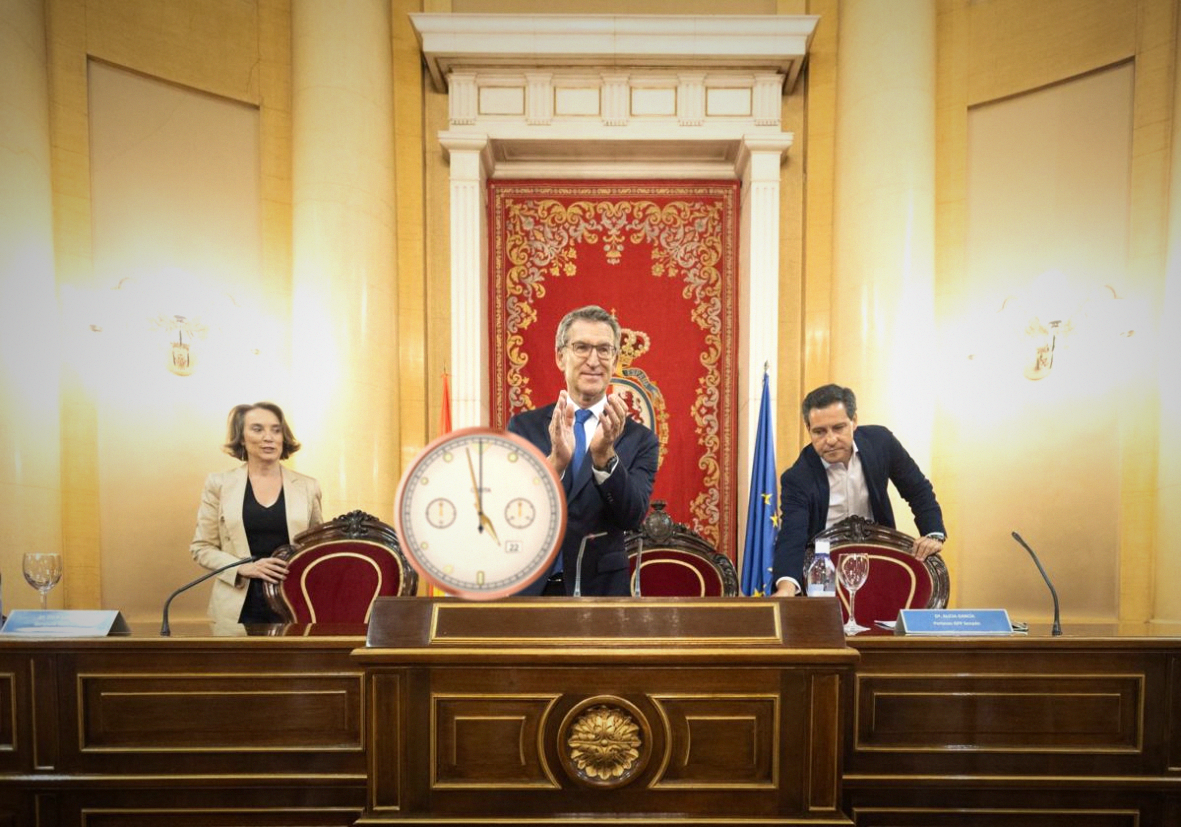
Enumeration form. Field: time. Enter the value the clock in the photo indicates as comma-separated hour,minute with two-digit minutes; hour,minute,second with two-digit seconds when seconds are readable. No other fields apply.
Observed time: 4,58
